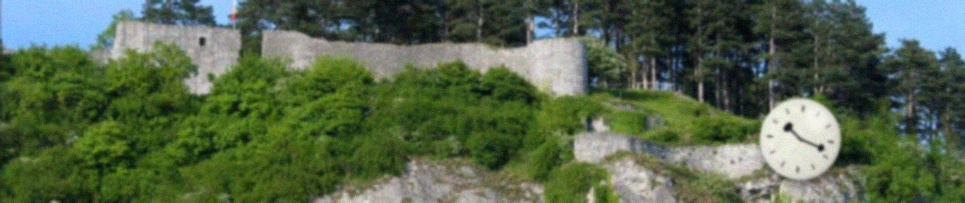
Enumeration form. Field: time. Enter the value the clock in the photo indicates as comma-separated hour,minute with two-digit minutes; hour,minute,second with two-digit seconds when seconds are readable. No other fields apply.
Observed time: 10,18
